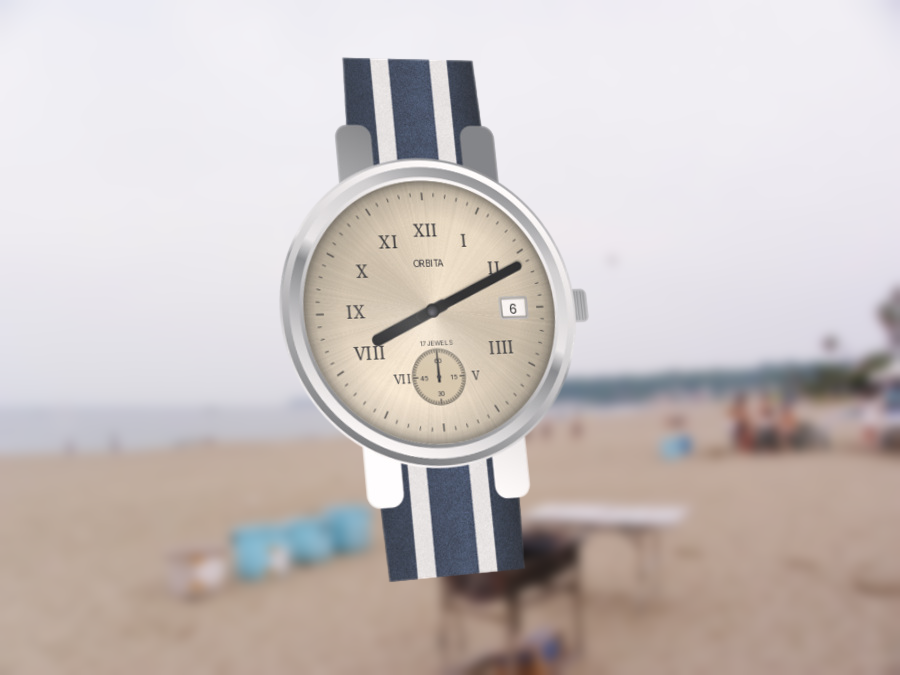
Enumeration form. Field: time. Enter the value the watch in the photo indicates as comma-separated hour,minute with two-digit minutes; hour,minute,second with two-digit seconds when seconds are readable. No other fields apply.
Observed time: 8,11
